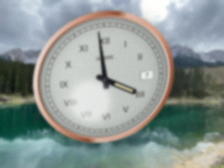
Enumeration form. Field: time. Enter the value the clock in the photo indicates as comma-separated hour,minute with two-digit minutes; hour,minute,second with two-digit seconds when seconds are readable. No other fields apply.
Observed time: 3,59
